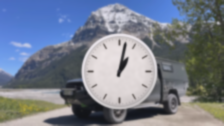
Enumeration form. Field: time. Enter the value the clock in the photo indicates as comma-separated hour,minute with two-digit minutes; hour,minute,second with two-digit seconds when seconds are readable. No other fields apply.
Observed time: 1,02
